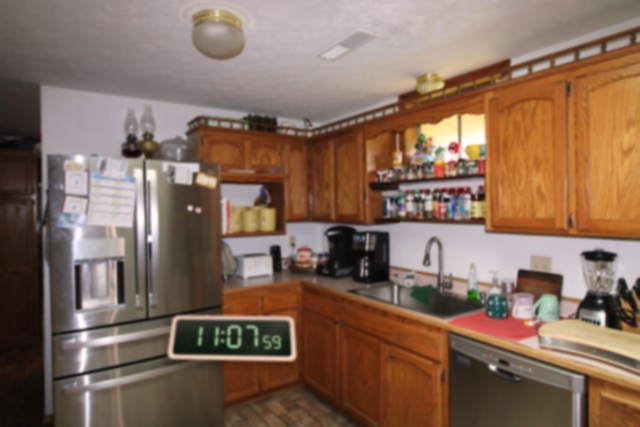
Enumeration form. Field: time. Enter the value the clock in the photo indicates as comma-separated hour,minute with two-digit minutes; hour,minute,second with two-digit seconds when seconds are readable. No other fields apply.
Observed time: 11,07
